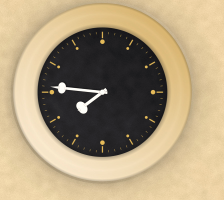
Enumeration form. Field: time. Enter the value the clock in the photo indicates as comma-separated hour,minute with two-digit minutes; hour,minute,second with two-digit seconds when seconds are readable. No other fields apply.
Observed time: 7,46
